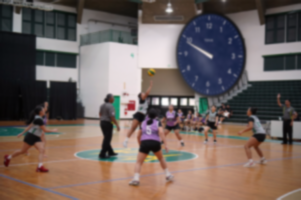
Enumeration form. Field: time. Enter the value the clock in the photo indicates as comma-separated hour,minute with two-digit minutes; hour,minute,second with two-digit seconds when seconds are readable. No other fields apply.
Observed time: 9,49
